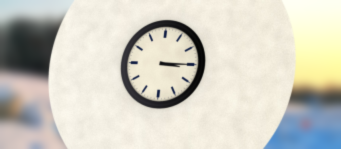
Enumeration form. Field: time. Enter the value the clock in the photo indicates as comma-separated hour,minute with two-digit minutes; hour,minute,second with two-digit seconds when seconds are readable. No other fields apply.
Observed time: 3,15
